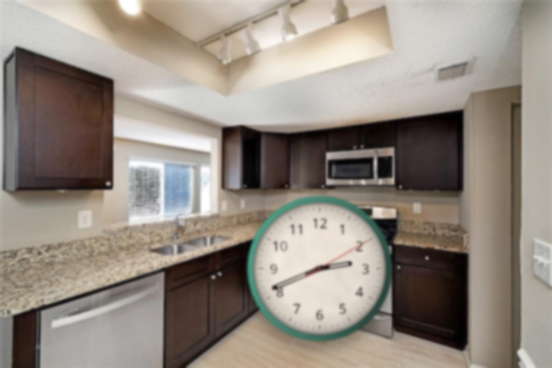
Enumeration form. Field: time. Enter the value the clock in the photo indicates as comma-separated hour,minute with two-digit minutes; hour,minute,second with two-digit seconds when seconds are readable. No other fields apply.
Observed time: 2,41,10
